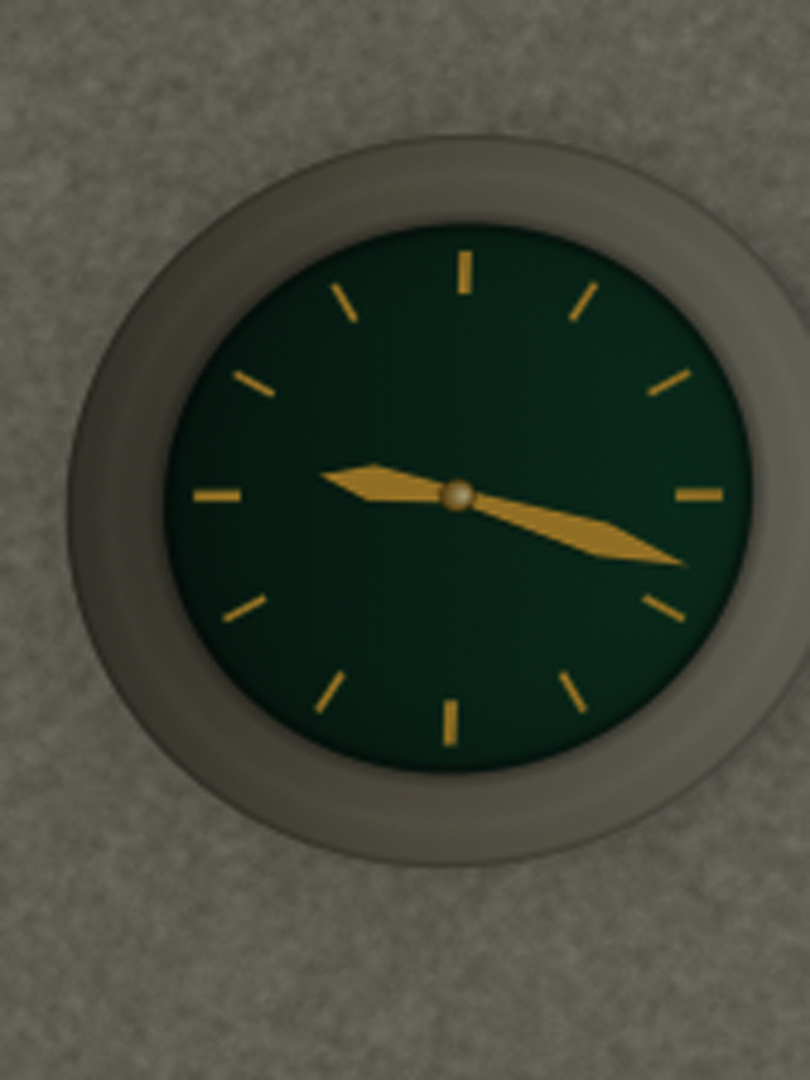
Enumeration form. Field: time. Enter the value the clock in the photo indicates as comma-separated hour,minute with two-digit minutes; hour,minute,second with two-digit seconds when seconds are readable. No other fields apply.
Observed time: 9,18
